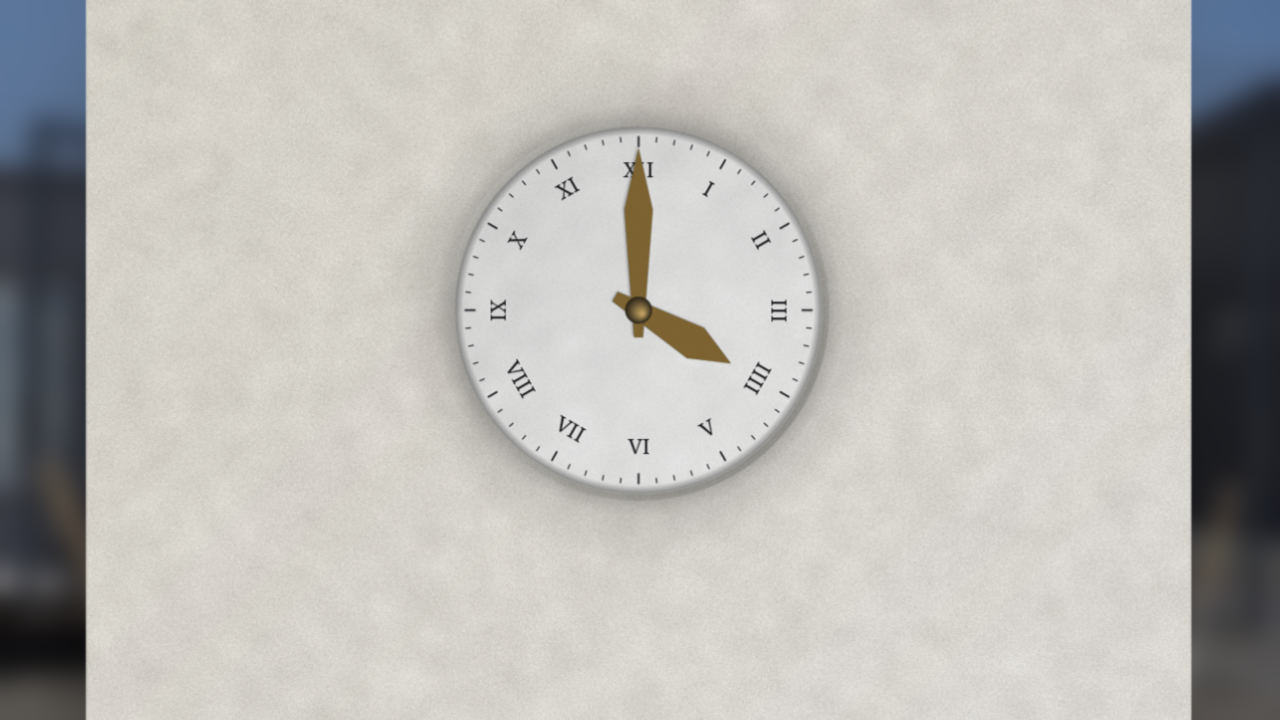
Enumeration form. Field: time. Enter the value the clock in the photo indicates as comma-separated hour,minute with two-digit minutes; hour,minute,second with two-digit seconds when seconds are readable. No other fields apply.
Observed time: 4,00
